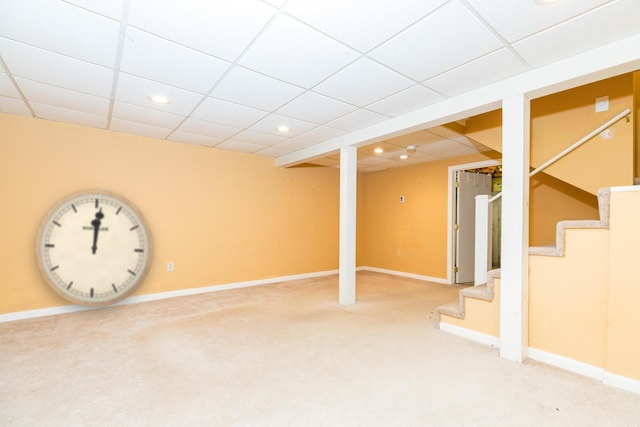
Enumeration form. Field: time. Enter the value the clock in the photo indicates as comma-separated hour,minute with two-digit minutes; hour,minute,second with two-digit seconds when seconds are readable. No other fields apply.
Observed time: 12,01
